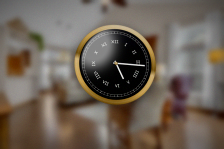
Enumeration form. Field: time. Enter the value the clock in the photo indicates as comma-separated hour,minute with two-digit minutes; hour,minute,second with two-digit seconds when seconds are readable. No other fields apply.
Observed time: 5,16
